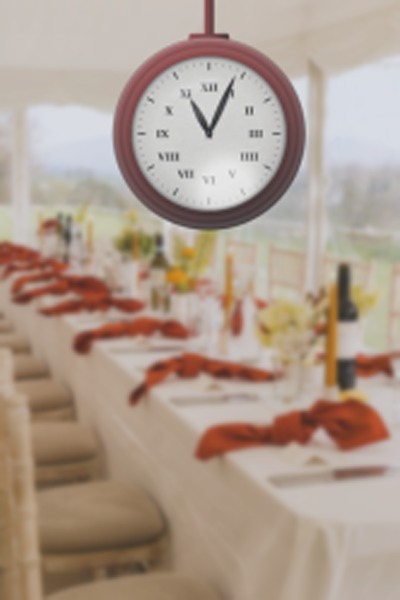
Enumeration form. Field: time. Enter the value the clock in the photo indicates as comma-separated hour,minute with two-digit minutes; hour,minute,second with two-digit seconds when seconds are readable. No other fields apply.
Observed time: 11,04
